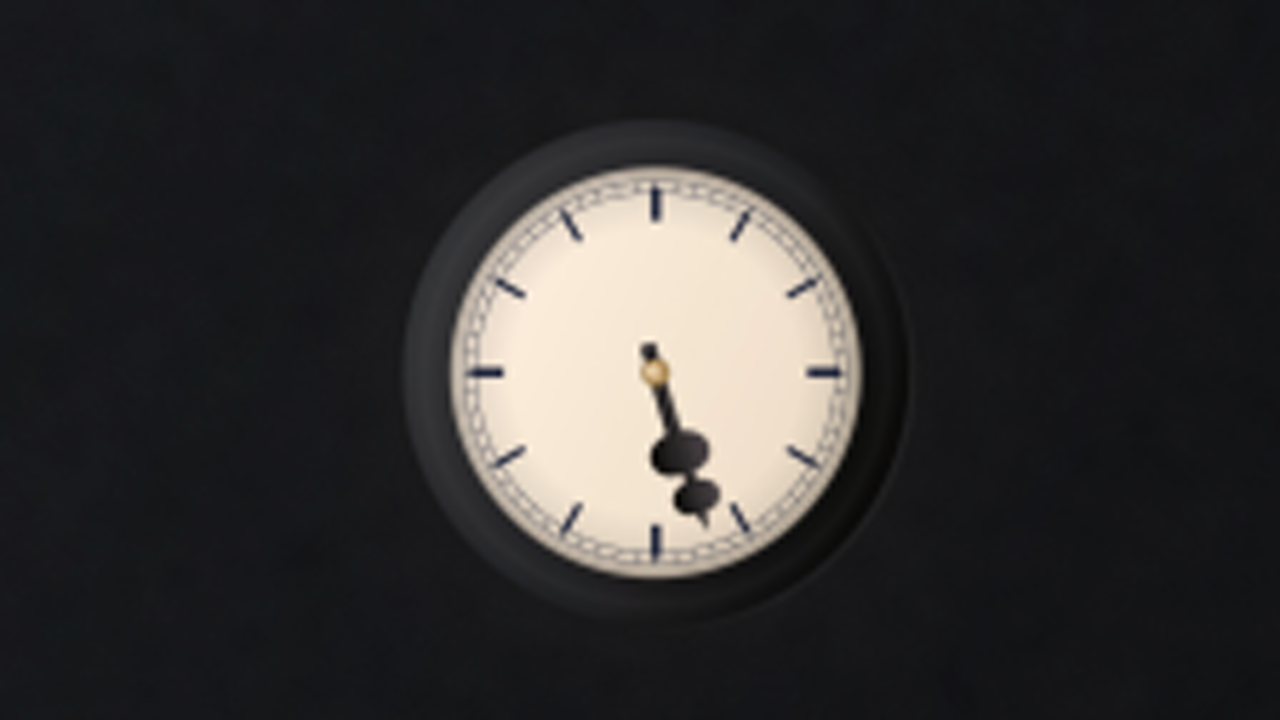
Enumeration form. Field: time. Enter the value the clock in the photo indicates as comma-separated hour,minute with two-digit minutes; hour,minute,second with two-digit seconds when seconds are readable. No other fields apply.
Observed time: 5,27
